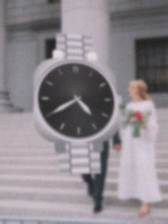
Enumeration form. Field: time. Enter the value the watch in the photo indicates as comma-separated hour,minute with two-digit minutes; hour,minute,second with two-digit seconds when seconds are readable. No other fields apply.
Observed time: 4,40
